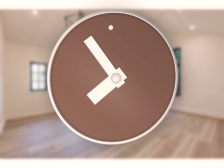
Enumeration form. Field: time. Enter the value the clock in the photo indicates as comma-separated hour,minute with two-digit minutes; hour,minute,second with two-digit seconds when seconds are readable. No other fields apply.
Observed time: 7,55
